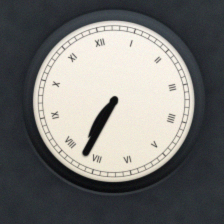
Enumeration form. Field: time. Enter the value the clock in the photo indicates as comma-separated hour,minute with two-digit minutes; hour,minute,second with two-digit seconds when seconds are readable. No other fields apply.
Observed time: 7,37
